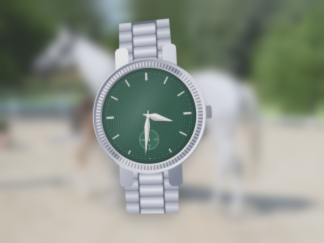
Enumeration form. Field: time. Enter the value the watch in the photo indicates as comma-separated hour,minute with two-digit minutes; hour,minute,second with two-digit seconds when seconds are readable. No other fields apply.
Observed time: 3,31
